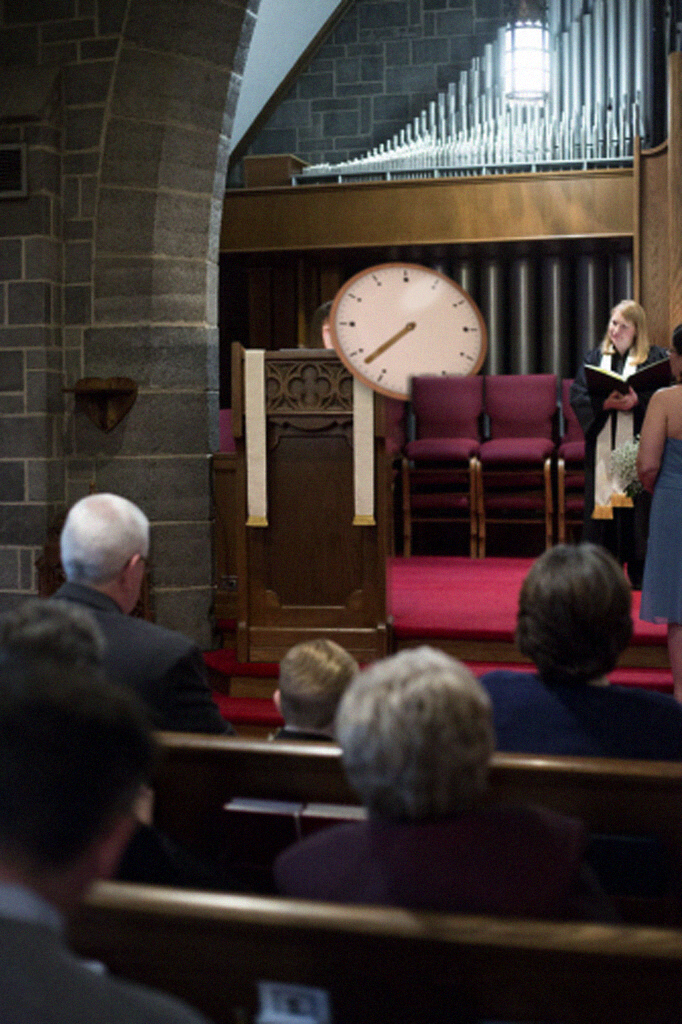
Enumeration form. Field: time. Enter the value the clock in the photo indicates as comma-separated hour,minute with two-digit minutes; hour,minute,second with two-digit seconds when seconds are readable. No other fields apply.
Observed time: 7,38
